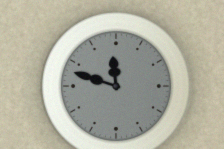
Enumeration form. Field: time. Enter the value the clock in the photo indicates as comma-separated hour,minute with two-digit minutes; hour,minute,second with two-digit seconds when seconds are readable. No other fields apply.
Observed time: 11,48
